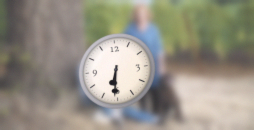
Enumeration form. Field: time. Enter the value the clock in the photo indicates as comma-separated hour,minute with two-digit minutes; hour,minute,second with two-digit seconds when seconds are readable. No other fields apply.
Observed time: 6,31
